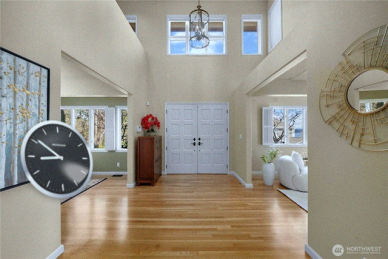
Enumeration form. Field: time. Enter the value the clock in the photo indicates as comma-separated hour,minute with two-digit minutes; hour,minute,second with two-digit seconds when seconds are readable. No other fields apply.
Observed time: 8,51
